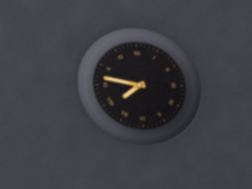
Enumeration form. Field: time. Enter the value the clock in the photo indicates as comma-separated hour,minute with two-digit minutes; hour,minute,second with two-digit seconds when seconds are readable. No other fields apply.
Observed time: 7,47
